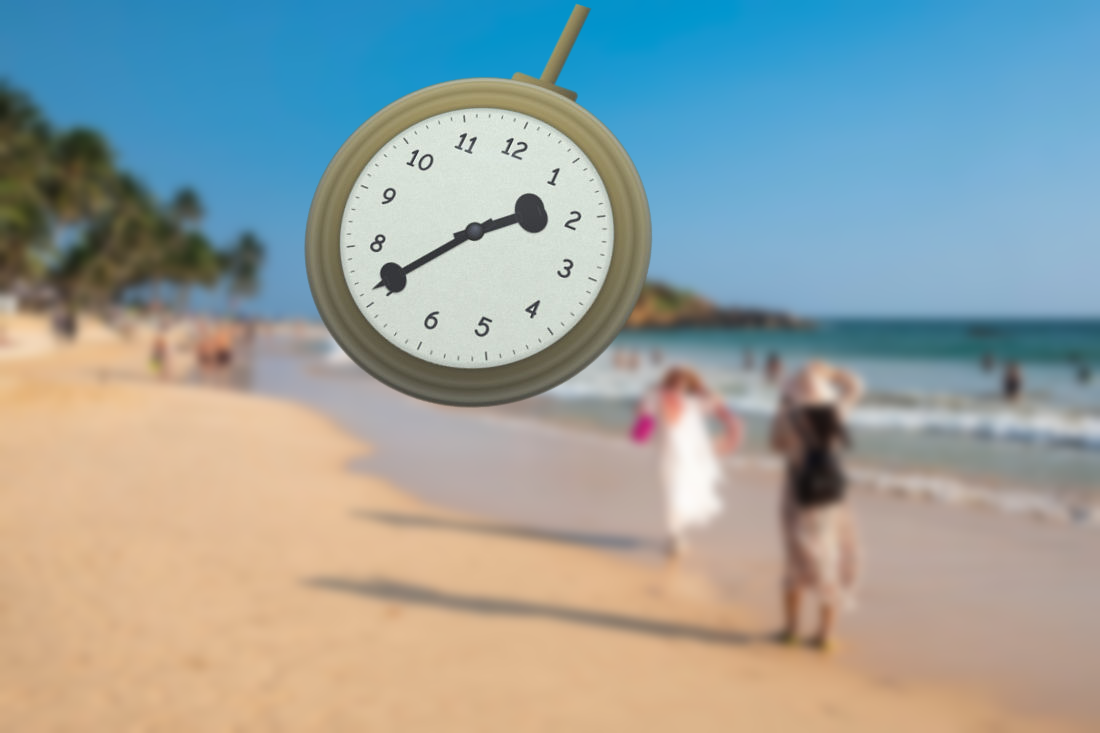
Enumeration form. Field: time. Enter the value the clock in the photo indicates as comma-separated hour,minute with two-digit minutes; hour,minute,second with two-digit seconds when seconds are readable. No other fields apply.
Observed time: 1,36
